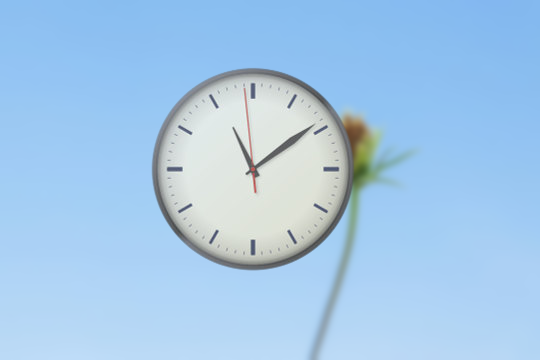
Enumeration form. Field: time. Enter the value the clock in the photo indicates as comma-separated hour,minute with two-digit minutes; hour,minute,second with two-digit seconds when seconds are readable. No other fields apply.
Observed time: 11,08,59
